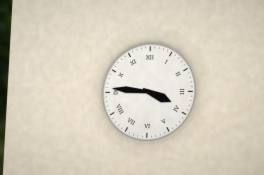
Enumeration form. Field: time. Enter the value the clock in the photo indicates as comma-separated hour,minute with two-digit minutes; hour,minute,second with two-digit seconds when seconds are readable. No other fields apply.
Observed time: 3,46
